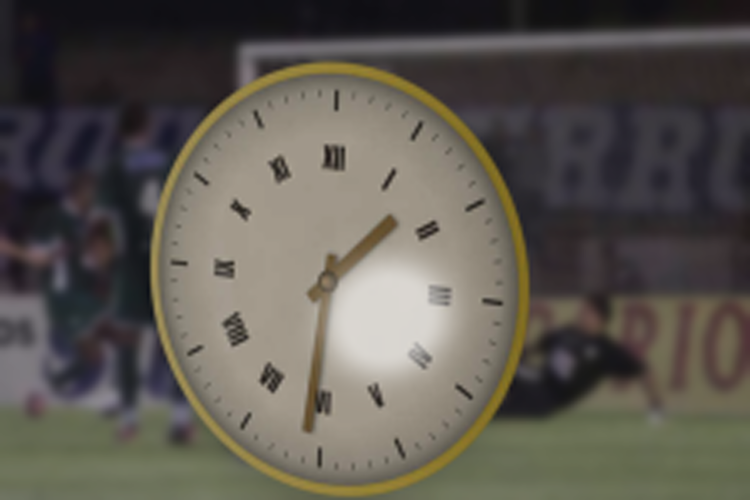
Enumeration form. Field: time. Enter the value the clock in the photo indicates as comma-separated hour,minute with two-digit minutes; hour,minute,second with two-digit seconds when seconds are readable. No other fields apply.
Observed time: 1,31
